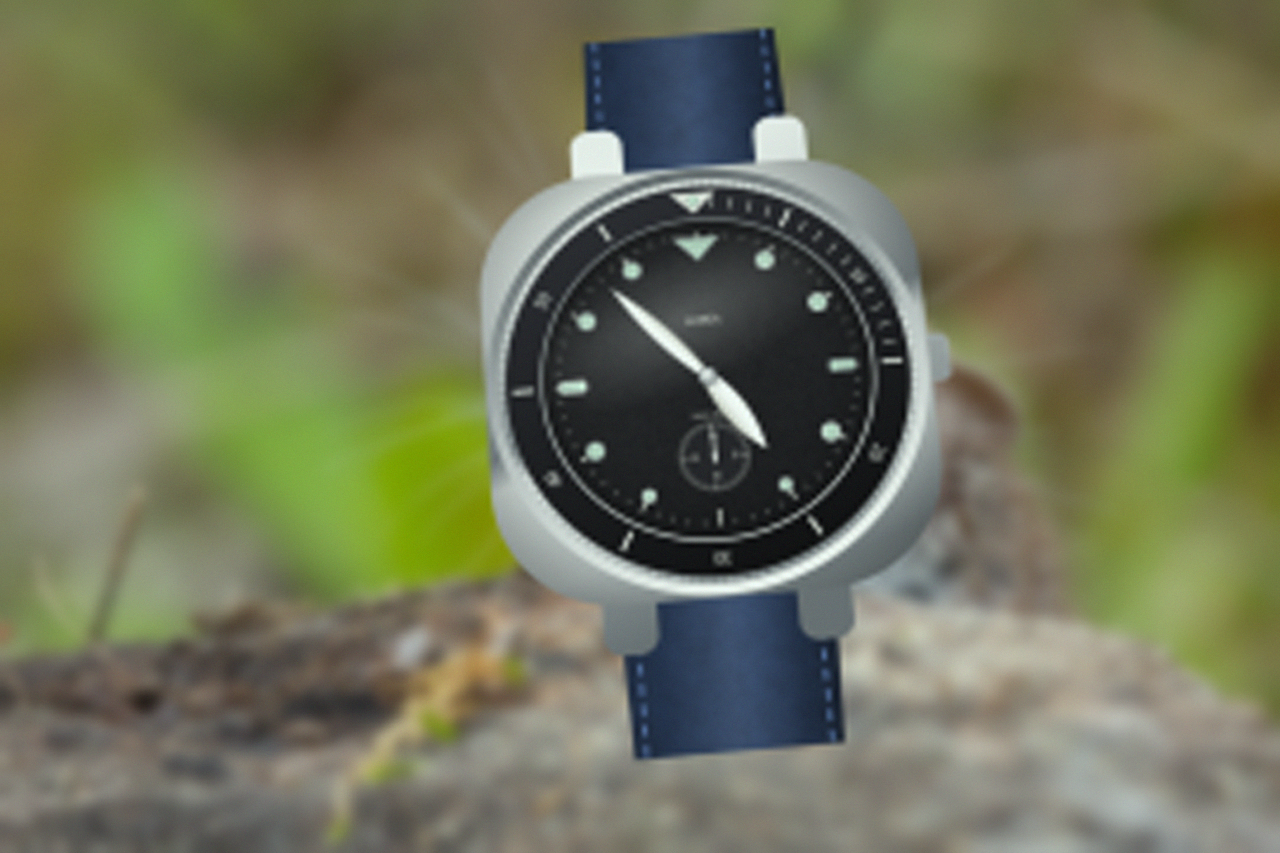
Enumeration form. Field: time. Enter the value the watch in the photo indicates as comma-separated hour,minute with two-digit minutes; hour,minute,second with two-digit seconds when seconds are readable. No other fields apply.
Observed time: 4,53
